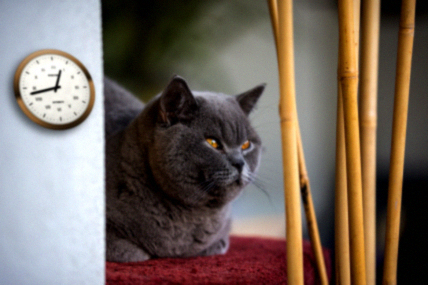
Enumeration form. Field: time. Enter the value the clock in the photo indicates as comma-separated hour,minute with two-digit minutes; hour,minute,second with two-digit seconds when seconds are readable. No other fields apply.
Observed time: 12,43
